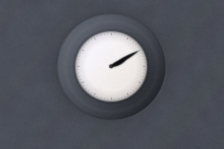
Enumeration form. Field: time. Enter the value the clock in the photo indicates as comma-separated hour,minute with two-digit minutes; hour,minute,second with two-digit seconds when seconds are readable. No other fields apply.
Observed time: 2,10
